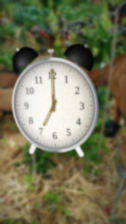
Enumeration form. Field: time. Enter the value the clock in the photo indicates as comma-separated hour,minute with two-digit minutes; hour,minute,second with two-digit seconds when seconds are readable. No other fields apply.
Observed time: 7,00
